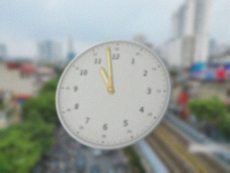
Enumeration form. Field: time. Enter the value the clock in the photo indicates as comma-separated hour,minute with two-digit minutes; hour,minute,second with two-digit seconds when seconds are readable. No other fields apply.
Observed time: 10,58
